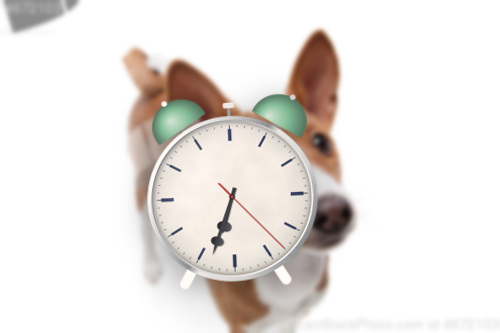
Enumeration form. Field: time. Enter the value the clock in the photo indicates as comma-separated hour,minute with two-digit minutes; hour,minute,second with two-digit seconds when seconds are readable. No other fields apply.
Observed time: 6,33,23
